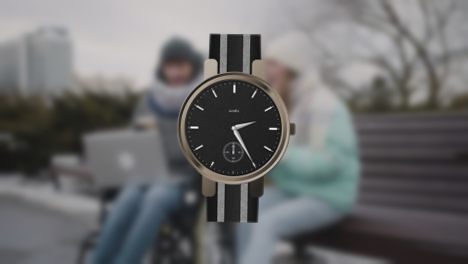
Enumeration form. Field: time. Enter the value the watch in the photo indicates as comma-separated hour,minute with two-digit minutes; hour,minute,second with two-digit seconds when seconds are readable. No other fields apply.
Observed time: 2,25
